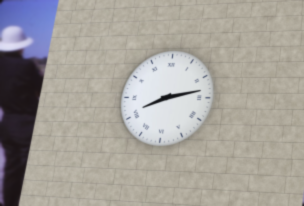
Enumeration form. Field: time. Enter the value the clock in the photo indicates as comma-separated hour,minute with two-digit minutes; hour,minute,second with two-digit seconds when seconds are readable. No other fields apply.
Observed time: 8,13
